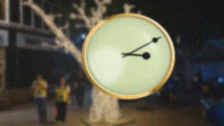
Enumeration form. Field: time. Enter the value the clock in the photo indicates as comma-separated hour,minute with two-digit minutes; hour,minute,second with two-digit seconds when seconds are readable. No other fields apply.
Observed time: 3,10
